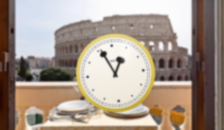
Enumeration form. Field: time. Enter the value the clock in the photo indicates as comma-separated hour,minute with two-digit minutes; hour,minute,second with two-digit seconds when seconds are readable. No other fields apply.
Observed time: 12,56
